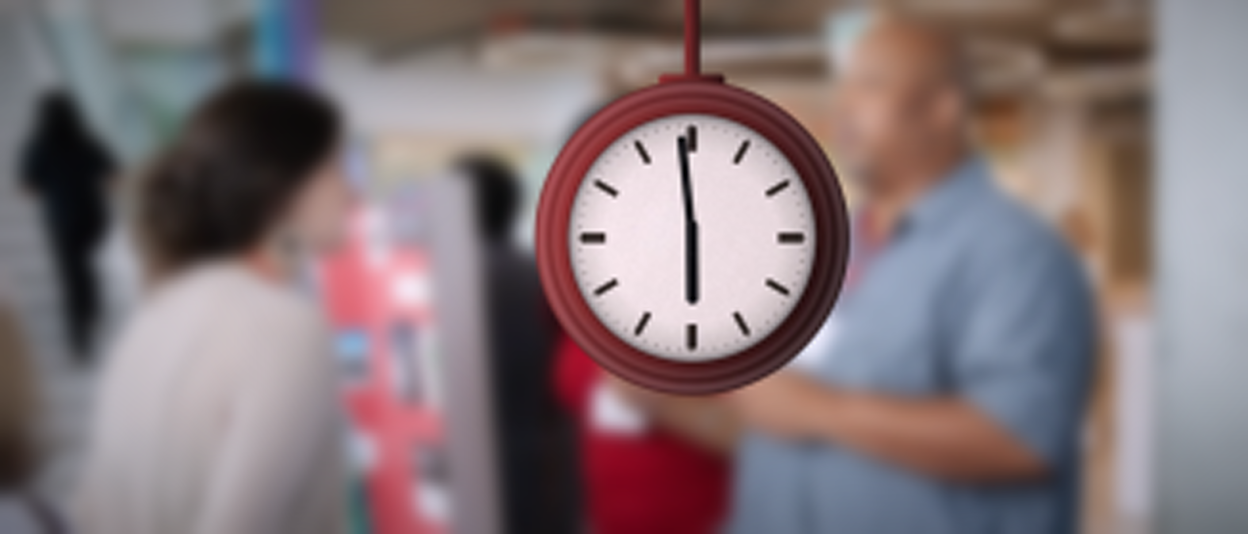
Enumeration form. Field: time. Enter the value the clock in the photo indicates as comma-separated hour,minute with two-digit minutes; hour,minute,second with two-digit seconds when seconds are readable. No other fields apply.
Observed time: 5,59
